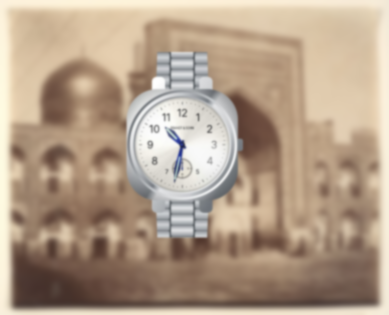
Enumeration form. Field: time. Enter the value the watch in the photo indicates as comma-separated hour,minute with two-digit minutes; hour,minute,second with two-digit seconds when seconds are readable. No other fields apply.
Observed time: 10,32
